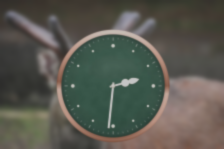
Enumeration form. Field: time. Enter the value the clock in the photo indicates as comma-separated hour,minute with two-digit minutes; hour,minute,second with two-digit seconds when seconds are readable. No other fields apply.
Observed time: 2,31
